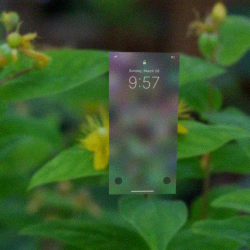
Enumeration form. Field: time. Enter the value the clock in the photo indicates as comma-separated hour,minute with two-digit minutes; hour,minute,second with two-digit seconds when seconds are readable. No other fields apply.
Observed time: 9,57
